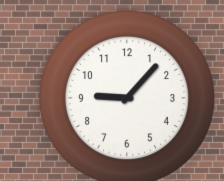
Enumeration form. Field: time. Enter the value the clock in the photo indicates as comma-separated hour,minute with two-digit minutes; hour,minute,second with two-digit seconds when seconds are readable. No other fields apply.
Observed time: 9,07
